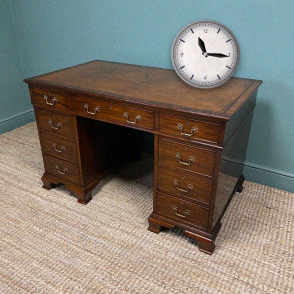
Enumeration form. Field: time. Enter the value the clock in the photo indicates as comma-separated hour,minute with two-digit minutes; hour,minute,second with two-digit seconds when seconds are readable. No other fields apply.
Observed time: 11,16
